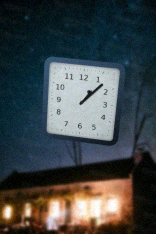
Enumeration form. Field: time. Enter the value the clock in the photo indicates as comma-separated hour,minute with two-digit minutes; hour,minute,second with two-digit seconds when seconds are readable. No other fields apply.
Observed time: 1,07
